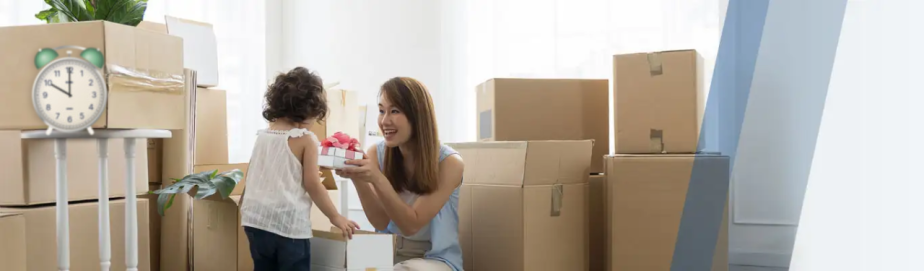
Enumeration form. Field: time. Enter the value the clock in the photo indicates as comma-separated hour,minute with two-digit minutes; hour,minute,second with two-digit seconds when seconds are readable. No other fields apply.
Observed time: 10,00
